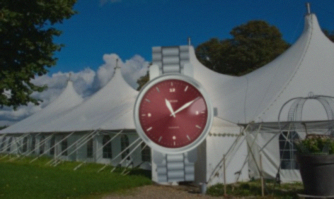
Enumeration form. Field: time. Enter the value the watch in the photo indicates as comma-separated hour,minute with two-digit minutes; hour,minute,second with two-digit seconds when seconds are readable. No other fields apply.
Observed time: 11,10
